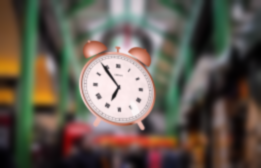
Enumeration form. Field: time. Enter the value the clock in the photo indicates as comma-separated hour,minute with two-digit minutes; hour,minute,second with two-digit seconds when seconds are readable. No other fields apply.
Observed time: 6,54
